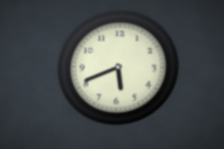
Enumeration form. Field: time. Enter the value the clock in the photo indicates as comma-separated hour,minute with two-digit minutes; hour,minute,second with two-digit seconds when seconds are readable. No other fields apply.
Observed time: 5,41
